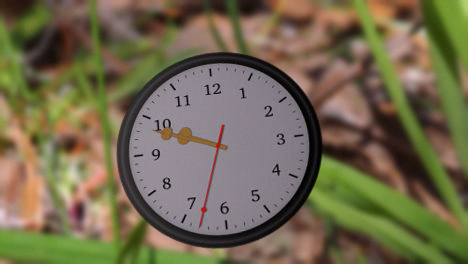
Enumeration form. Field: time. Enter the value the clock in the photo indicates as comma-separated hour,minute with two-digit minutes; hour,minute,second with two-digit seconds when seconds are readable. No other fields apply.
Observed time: 9,48,33
